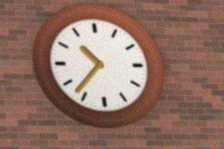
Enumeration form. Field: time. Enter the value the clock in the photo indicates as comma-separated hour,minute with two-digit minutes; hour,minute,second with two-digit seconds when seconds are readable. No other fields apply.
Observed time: 10,37
